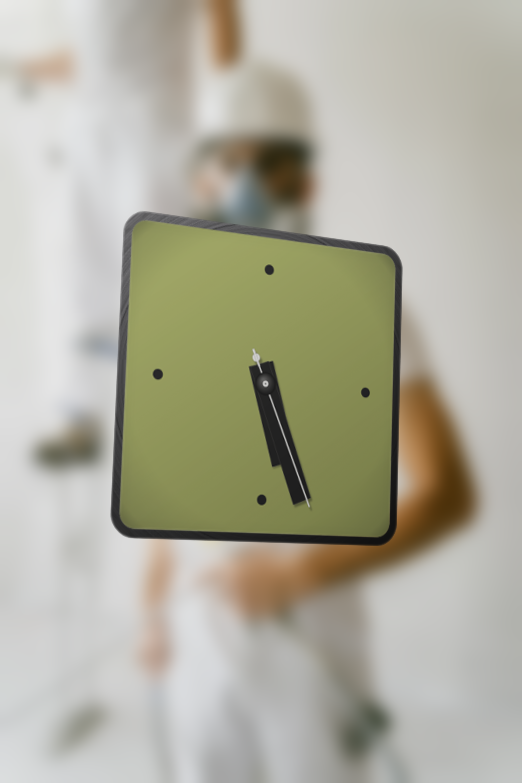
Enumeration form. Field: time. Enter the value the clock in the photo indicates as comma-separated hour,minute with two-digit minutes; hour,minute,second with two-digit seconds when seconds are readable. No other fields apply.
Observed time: 5,26,26
